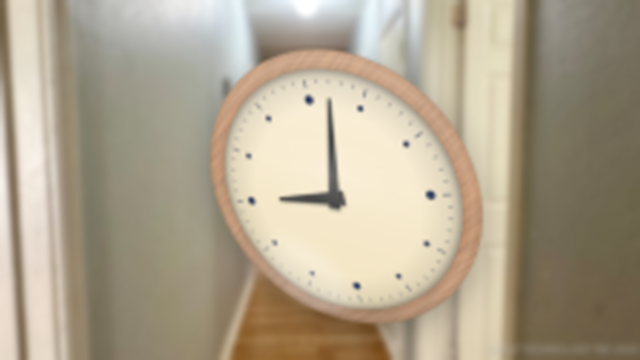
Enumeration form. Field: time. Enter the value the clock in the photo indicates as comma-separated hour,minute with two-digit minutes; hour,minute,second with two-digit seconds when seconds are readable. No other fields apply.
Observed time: 9,02
